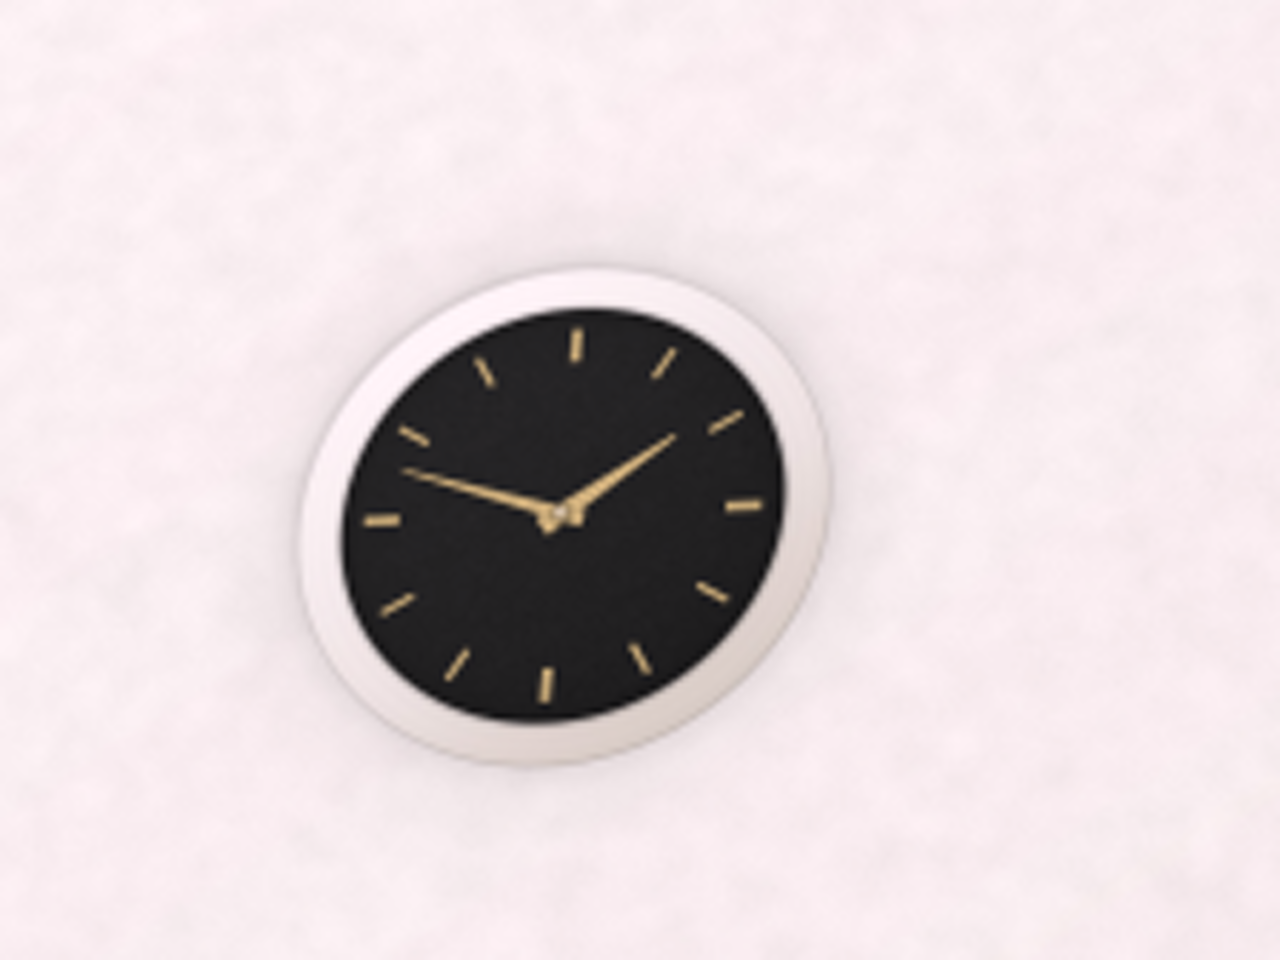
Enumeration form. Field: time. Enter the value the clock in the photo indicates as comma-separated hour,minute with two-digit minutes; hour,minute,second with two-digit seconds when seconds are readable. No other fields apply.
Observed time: 1,48
